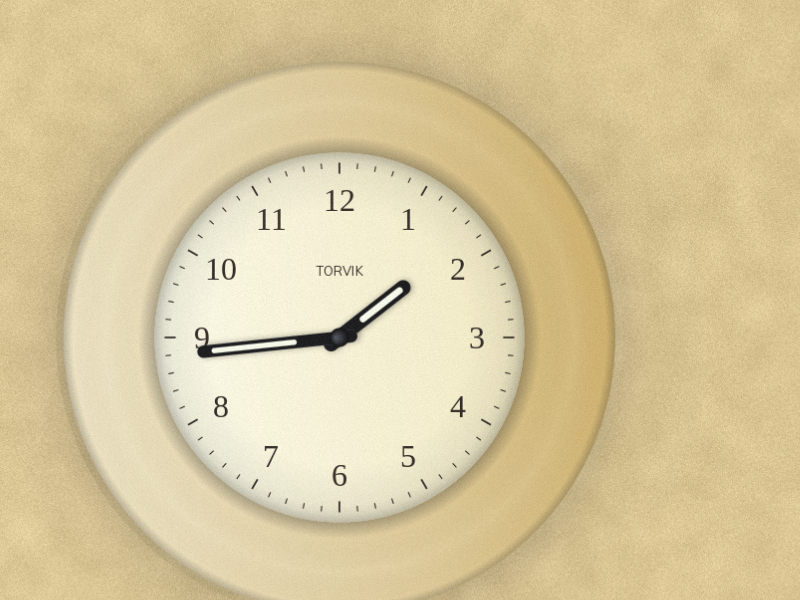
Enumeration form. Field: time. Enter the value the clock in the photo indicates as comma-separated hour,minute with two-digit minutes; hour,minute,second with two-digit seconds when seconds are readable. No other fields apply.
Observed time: 1,44
